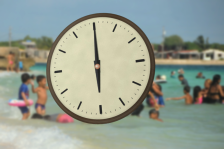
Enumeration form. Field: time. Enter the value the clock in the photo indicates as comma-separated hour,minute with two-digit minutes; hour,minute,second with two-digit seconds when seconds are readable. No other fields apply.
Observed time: 6,00
